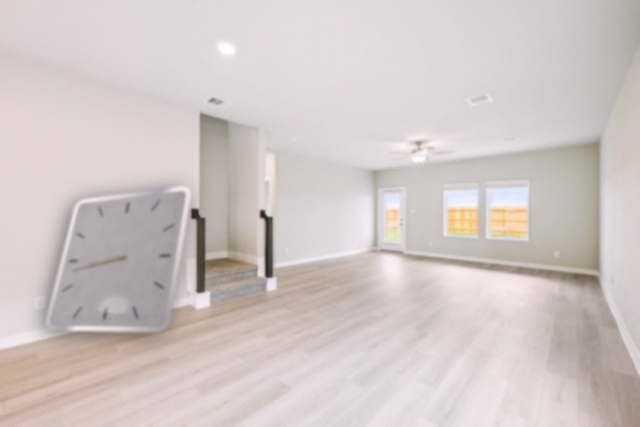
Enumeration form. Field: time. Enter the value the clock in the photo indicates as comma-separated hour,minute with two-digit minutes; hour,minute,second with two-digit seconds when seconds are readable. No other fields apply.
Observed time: 8,43
